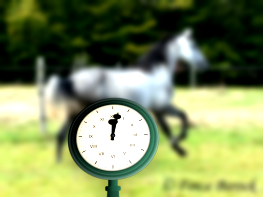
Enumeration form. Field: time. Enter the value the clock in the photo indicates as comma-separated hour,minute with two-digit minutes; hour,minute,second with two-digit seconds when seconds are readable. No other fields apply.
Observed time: 12,02
